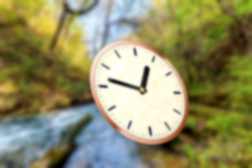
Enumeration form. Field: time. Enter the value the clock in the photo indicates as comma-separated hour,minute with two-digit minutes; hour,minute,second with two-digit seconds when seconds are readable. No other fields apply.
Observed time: 12,47
